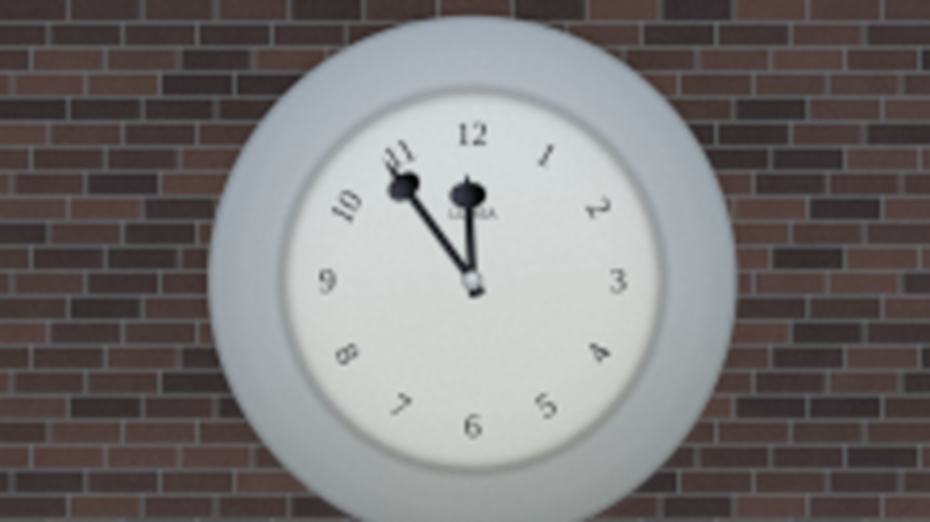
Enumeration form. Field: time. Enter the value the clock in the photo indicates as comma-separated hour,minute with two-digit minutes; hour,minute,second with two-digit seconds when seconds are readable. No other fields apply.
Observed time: 11,54
